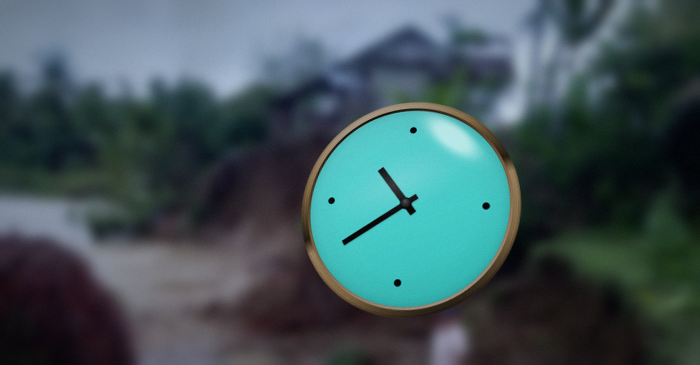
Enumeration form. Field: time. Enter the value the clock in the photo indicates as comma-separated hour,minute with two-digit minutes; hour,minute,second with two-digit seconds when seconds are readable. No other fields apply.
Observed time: 10,39
